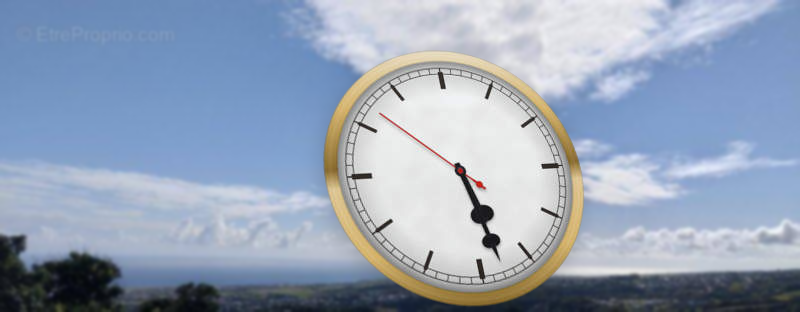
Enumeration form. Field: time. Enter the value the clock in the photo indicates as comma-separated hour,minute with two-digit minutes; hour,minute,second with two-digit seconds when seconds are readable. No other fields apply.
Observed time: 5,27,52
